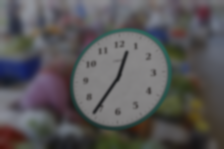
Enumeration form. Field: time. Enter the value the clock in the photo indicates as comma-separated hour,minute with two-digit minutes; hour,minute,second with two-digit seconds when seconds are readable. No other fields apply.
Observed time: 12,36
